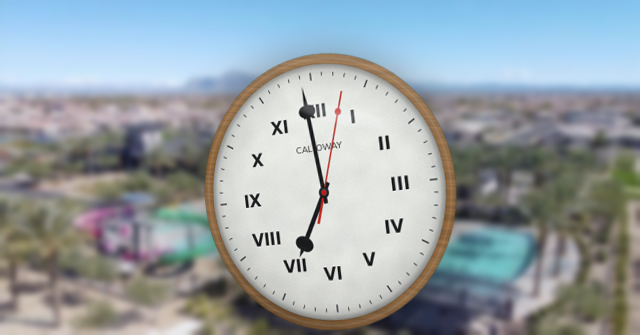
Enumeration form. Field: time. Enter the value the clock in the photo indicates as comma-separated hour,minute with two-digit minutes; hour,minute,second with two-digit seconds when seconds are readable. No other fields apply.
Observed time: 6,59,03
